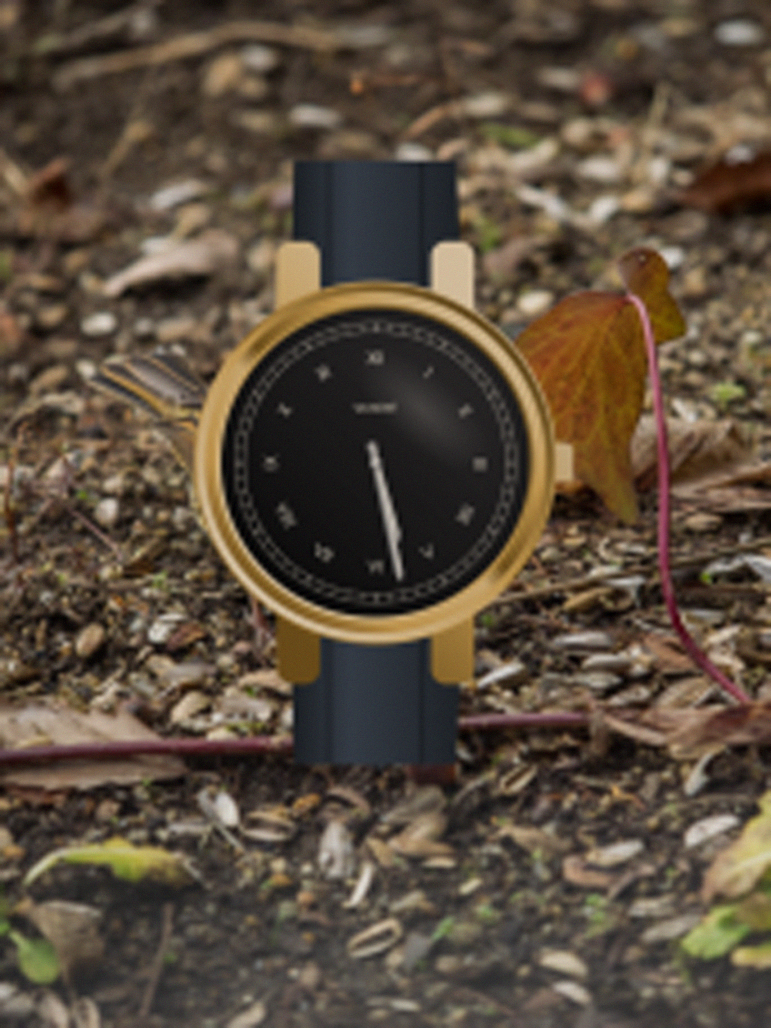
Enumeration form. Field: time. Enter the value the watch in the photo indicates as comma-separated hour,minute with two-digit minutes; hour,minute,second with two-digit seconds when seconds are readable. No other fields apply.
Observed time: 5,28
